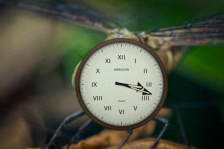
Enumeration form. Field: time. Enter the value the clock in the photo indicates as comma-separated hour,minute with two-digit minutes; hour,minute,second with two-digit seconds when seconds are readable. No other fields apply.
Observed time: 3,18
